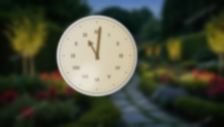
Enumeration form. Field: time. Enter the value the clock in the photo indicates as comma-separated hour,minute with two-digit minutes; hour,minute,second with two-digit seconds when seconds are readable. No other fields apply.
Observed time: 11,01
